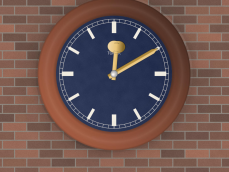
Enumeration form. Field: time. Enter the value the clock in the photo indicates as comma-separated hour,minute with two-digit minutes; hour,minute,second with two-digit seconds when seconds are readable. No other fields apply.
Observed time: 12,10
